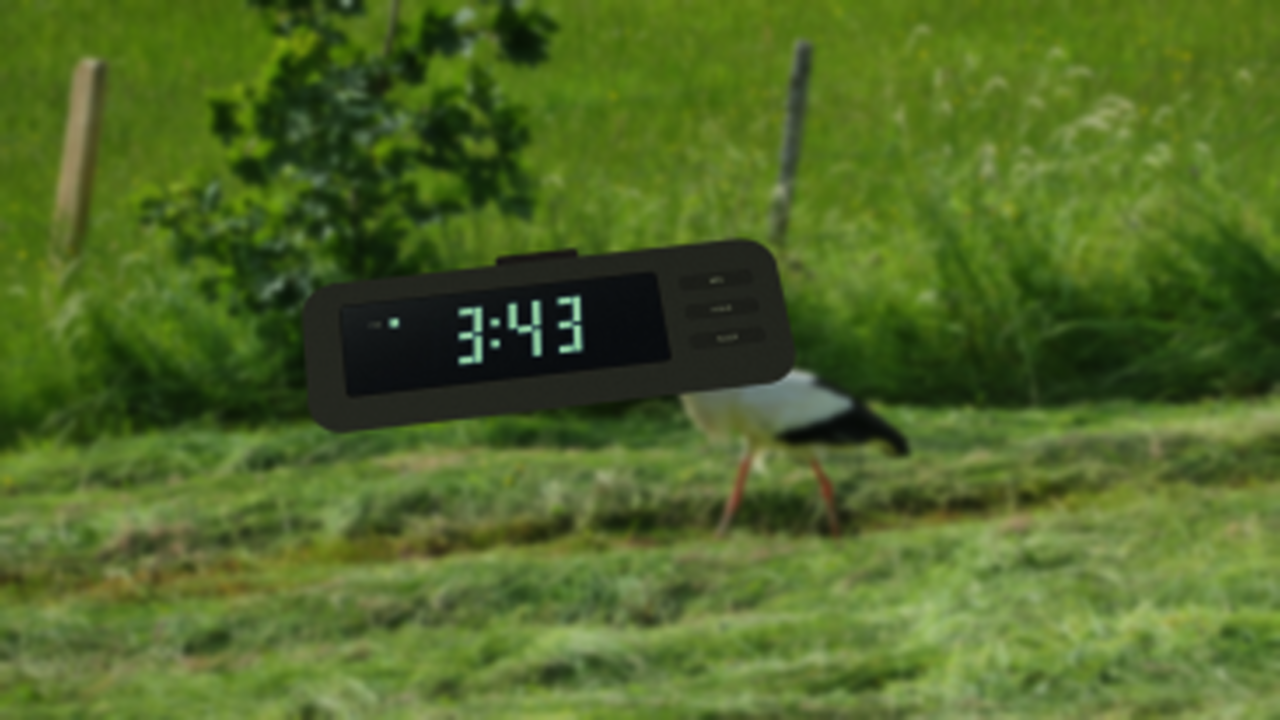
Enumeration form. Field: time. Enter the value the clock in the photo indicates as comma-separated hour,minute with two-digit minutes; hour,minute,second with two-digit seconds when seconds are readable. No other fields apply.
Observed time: 3,43
